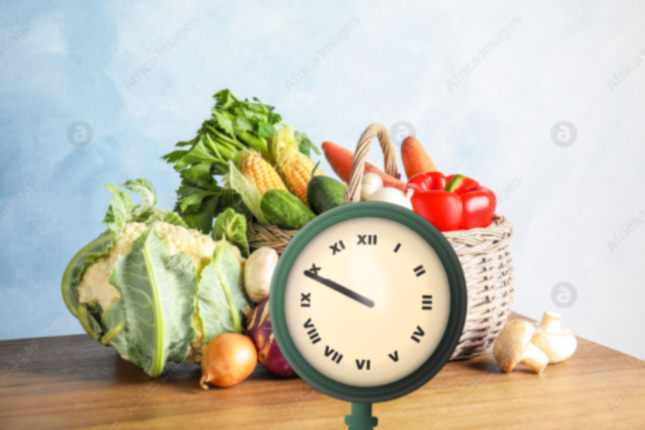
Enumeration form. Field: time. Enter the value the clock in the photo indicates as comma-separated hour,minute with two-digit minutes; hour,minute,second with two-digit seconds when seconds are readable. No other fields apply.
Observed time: 9,49
